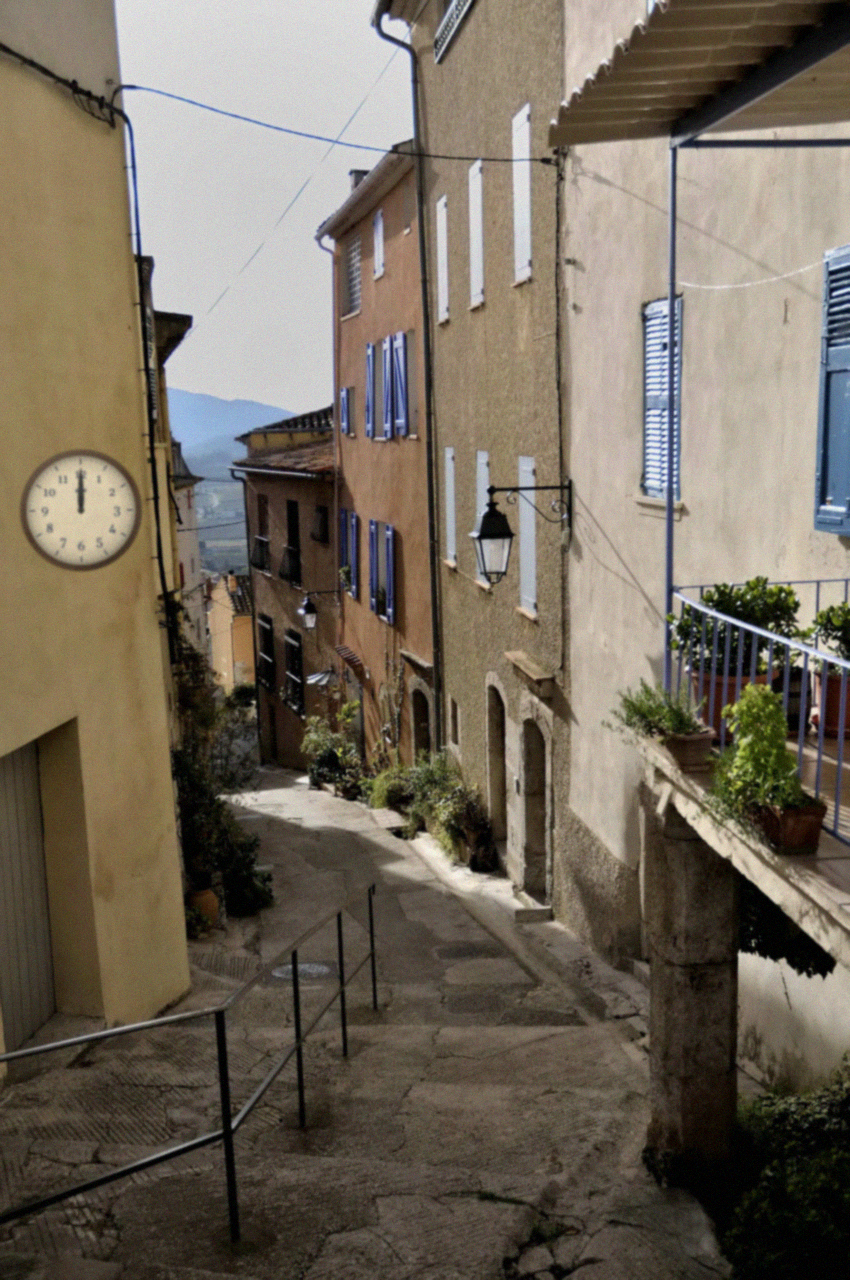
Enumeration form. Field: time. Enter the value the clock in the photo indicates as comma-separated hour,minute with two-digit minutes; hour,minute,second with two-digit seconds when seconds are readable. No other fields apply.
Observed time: 12,00
